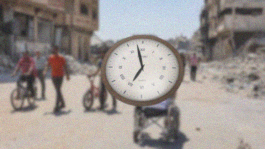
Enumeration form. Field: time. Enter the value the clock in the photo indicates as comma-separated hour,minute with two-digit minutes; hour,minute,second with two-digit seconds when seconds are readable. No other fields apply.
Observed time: 6,58
